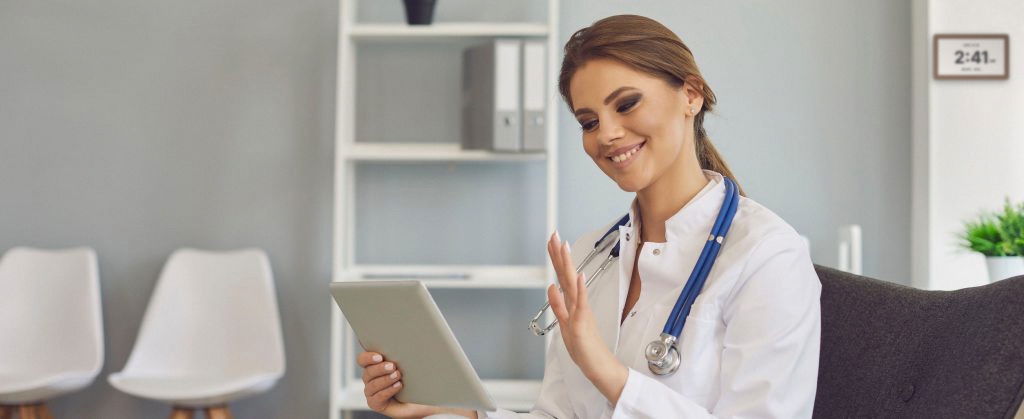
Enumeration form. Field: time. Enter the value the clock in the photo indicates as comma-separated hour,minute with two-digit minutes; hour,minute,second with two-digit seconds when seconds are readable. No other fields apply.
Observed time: 2,41
